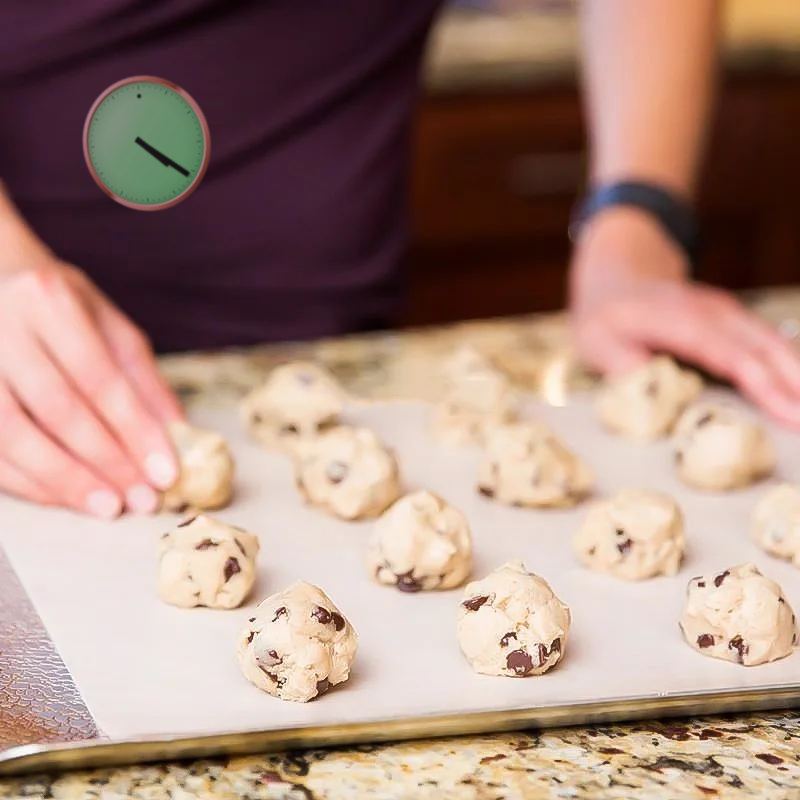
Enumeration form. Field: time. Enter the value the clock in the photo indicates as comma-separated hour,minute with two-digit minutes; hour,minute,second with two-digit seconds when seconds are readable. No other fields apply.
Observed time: 4,21
